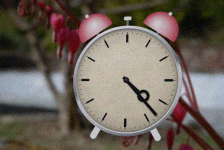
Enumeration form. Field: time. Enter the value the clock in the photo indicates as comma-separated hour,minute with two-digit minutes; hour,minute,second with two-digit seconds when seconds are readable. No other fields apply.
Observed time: 4,23
